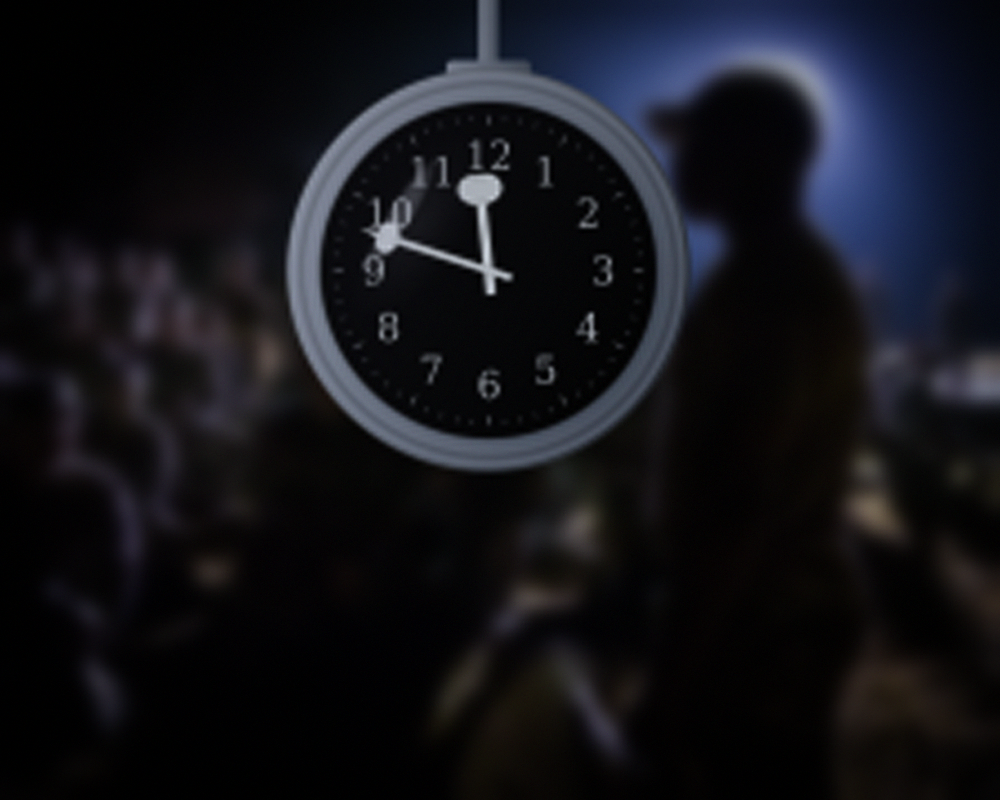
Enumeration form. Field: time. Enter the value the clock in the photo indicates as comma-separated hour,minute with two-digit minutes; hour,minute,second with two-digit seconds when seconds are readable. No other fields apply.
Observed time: 11,48
